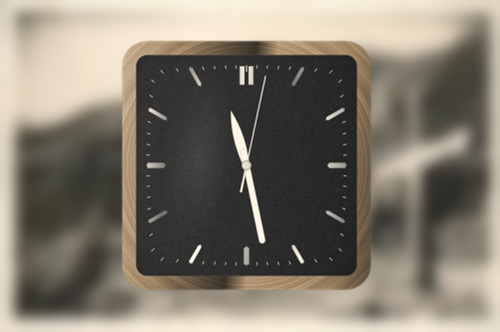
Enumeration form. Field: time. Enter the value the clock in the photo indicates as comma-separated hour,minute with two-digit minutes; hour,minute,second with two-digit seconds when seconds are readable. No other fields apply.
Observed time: 11,28,02
